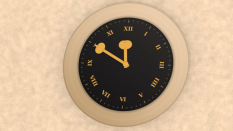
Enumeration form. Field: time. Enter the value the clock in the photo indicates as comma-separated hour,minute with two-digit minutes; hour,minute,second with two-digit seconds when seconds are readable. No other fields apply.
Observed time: 11,50
